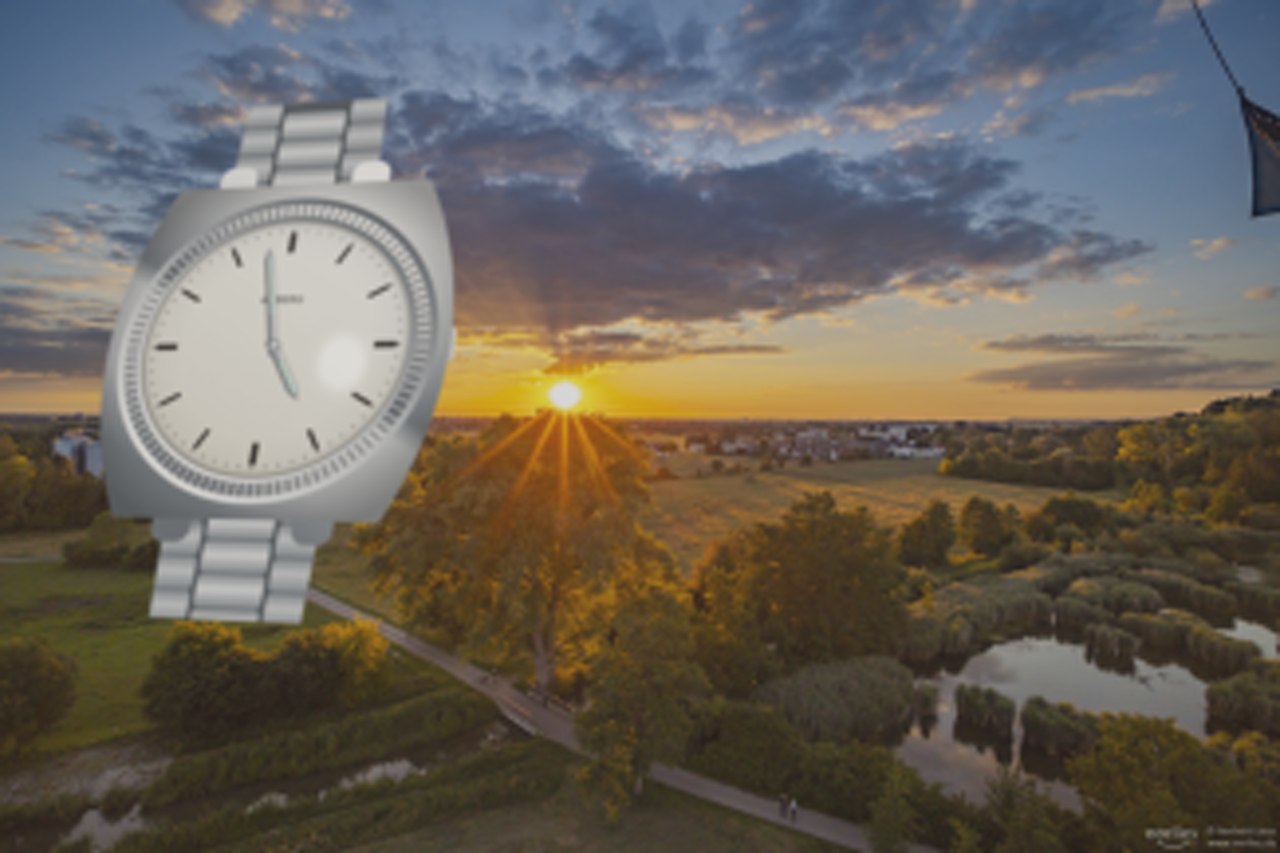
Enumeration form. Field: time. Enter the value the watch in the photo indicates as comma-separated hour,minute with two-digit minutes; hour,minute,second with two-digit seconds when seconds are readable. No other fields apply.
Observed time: 4,58
